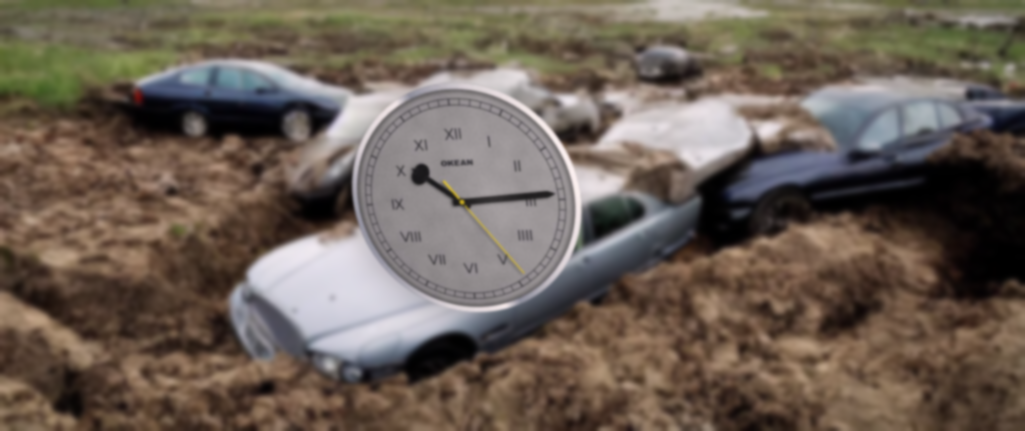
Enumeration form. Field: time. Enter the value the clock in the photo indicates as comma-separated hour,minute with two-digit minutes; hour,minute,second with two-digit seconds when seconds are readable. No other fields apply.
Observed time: 10,14,24
